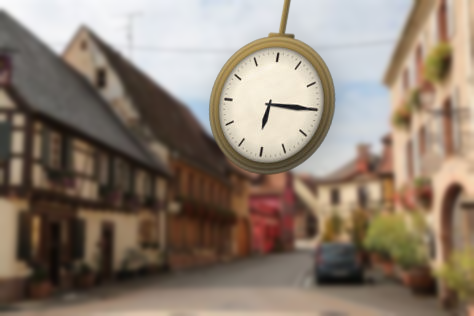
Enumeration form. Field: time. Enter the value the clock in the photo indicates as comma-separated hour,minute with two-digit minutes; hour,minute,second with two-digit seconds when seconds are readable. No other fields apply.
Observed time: 6,15
